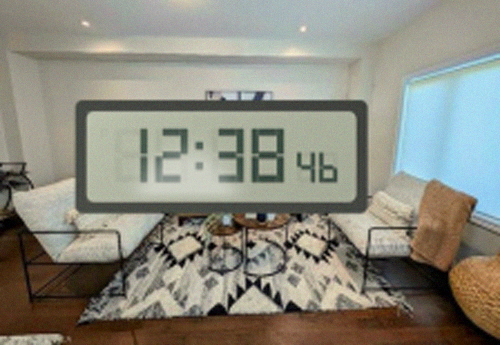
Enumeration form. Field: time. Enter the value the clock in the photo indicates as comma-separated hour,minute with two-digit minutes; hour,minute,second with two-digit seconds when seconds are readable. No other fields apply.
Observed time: 12,38,46
